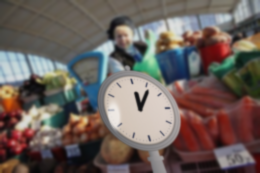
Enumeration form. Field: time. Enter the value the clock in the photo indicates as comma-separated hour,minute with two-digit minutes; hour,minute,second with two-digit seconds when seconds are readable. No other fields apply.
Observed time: 12,06
